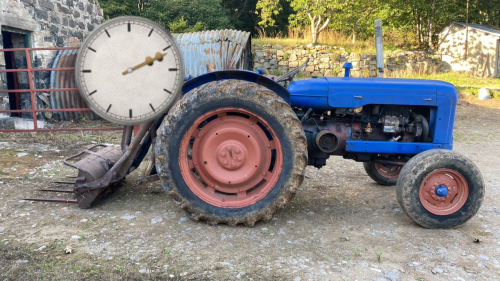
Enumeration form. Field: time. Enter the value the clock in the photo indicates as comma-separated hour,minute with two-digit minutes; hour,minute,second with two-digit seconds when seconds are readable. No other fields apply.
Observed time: 2,11
